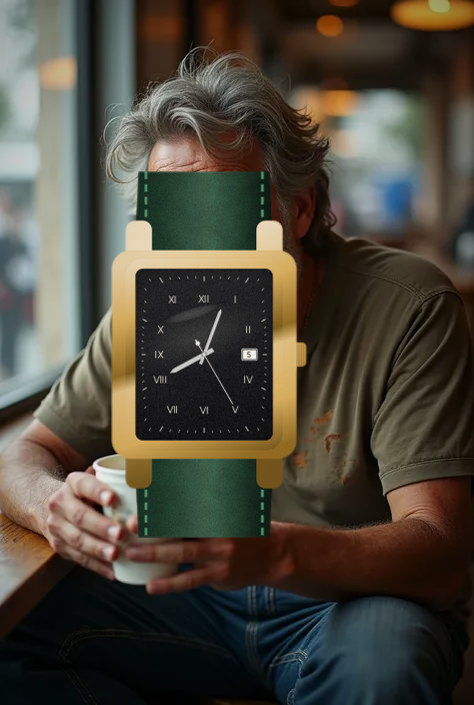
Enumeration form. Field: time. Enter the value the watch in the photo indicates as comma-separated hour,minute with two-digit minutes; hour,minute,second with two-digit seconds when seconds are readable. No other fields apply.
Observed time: 8,03,25
